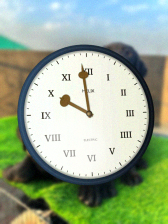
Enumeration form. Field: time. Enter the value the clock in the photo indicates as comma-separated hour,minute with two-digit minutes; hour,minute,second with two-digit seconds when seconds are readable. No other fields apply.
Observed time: 9,59
